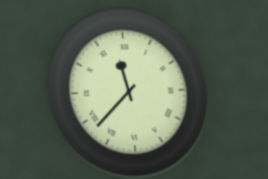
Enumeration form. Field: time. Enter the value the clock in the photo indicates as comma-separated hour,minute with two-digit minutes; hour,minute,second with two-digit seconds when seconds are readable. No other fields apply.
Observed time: 11,38
